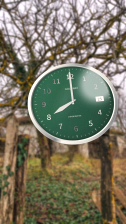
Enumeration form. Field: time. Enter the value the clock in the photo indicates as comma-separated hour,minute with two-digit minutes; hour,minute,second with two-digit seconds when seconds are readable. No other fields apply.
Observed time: 8,00
